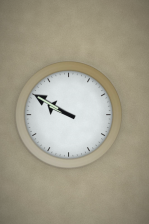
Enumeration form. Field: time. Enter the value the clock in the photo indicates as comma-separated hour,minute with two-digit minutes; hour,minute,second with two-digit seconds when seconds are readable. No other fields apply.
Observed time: 9,50
